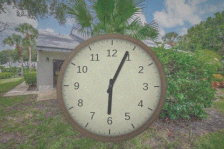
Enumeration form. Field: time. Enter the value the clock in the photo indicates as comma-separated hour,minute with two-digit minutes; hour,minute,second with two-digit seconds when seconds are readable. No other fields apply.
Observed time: 6,04
